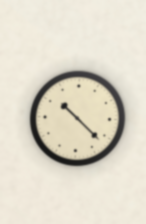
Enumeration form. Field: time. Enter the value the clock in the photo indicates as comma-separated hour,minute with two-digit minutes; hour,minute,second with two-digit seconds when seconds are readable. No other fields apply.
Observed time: 10,22
